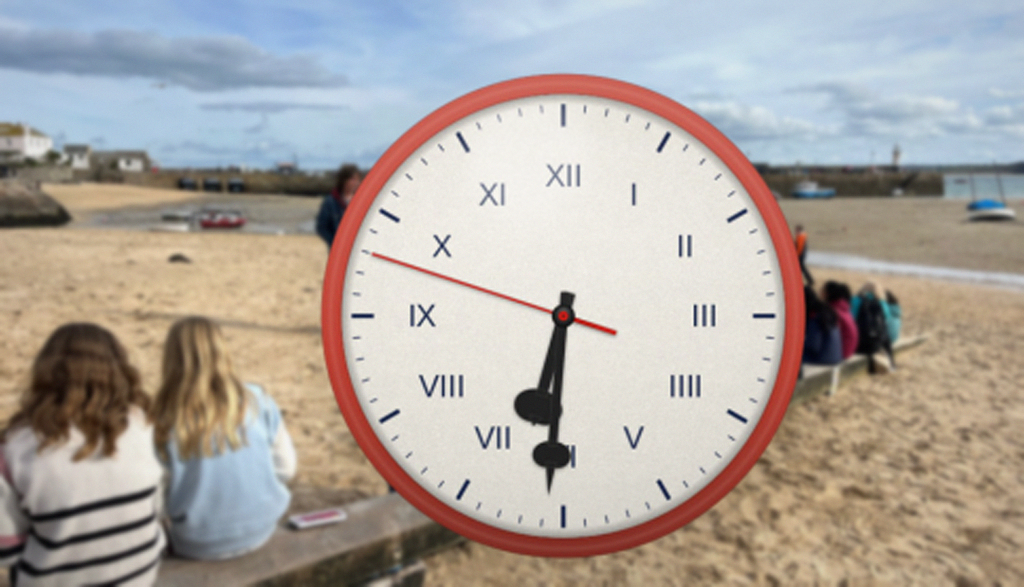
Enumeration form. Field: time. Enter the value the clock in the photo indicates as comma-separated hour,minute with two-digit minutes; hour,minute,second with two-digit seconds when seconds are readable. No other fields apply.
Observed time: 6,30,48
